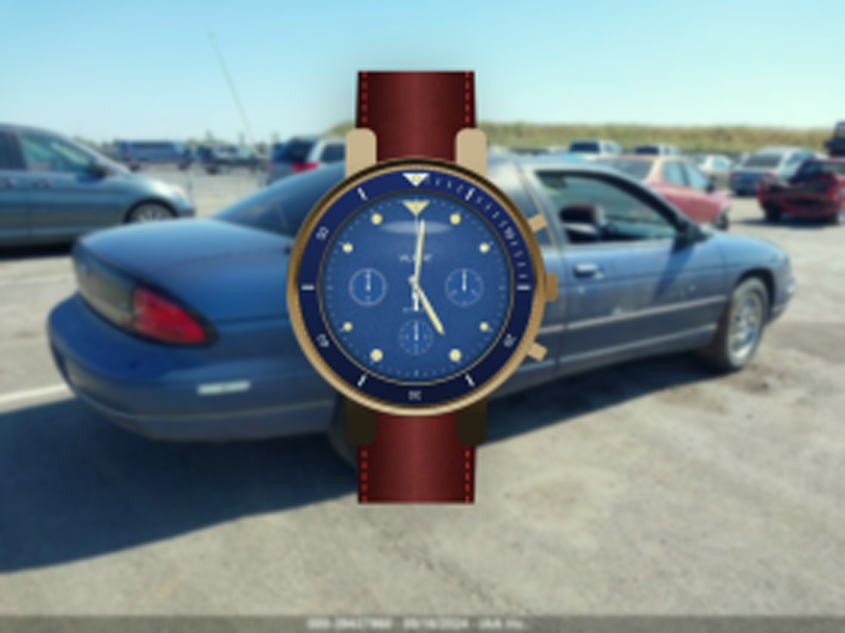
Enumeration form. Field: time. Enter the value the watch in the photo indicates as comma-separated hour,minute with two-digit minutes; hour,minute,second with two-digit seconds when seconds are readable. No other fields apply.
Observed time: 5,01
